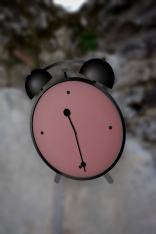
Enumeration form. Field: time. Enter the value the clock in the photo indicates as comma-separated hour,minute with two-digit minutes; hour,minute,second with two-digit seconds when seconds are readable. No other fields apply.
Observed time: 11,29
